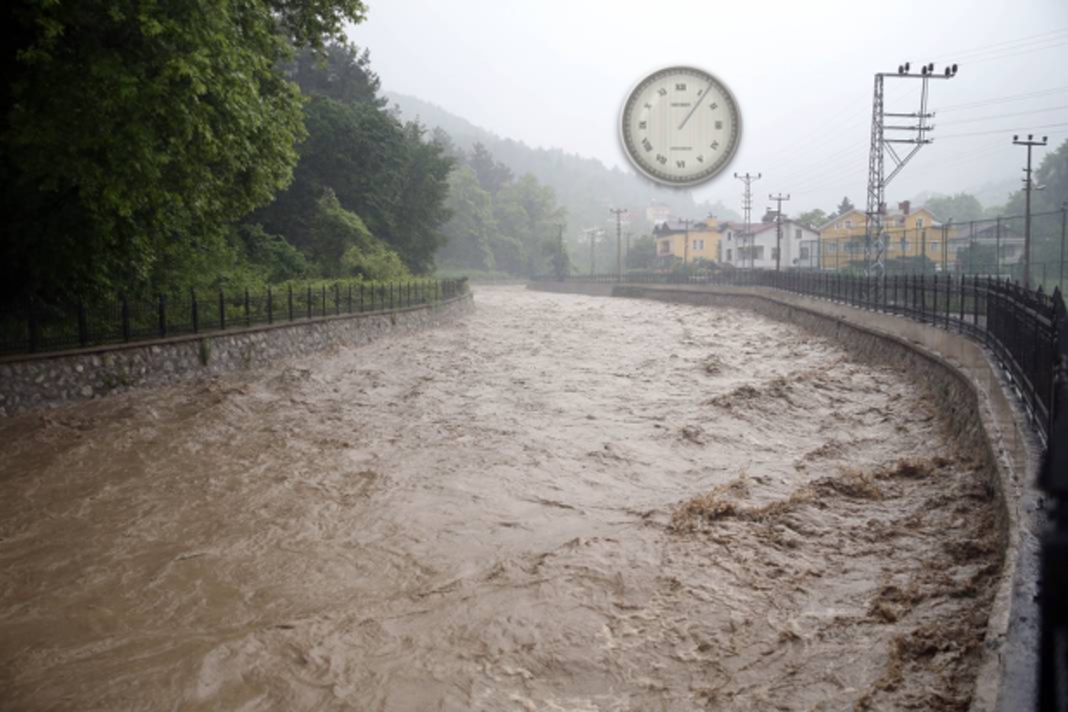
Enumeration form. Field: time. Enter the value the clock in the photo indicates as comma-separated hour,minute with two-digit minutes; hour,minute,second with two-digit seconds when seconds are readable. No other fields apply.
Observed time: 1,06
